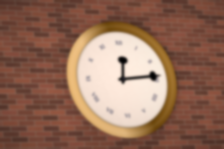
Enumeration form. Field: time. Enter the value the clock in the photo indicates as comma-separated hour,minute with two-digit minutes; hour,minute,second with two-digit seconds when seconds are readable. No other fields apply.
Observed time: 12,14
